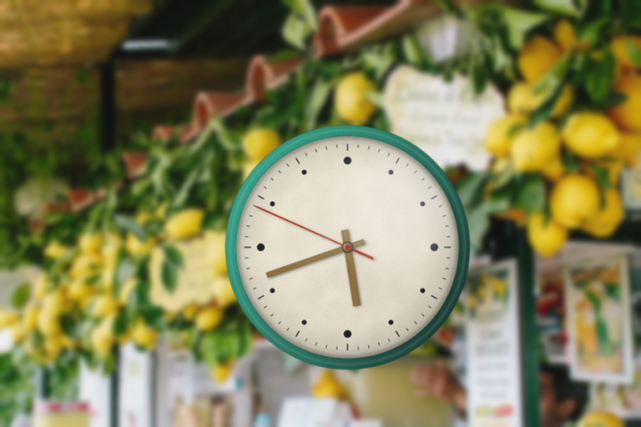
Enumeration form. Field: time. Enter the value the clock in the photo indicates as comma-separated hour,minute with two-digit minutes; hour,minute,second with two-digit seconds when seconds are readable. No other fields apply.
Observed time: 5,41,49
